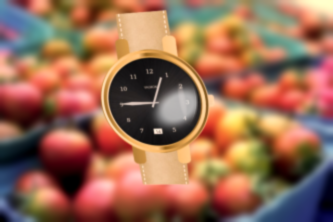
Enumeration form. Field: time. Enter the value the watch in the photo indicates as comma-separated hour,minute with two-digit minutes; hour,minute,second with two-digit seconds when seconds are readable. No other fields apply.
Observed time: 12,45
